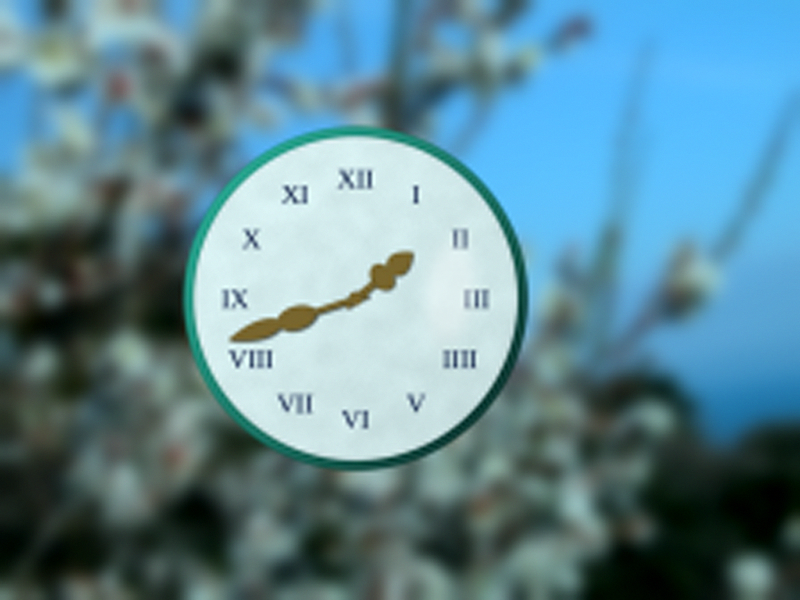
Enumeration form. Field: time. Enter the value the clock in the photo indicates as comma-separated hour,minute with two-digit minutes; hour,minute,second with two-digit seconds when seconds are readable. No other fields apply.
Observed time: 1,42
